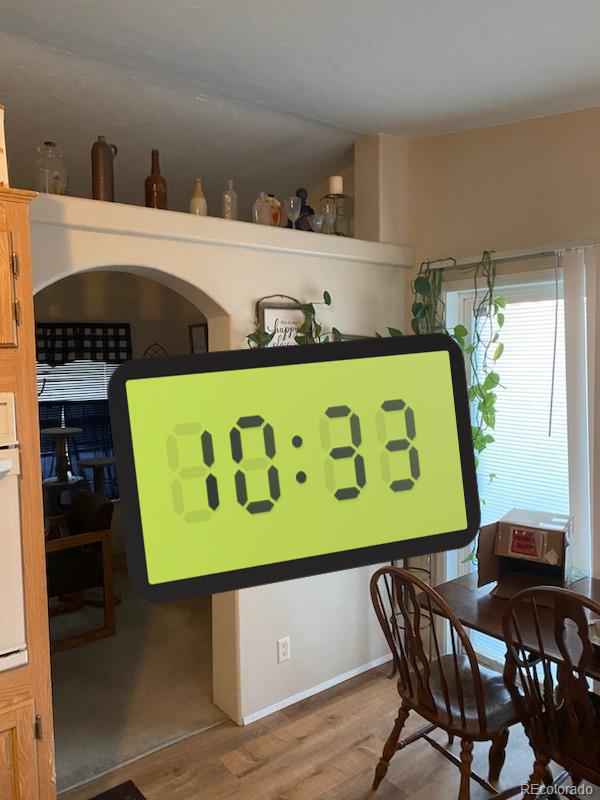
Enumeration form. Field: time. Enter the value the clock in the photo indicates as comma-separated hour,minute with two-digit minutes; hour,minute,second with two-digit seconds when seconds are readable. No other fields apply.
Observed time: 10,33
